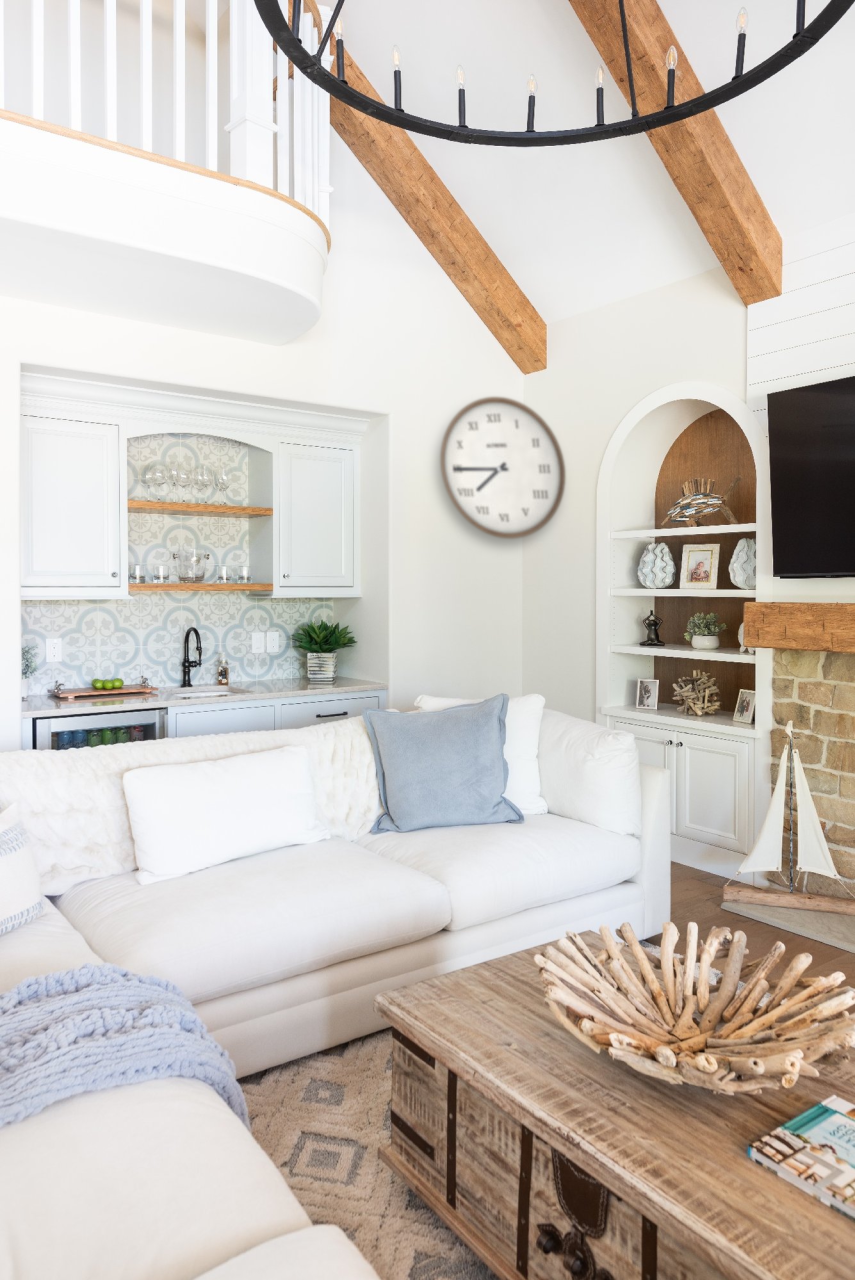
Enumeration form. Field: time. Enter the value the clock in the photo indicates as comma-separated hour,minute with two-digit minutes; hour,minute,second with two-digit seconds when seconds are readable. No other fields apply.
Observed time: 7,45
